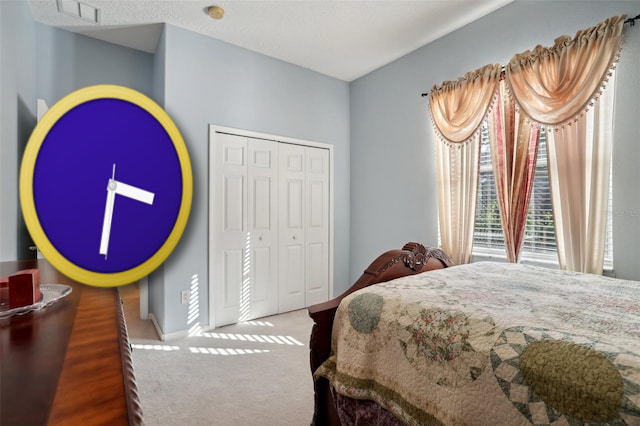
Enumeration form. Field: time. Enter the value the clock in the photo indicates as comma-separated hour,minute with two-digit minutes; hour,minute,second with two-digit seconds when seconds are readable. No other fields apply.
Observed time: 3,31,31
